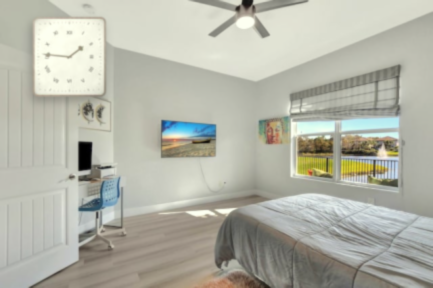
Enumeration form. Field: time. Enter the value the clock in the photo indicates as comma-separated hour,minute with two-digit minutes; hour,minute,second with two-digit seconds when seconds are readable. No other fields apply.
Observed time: 1,46
